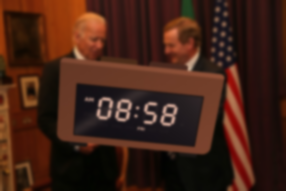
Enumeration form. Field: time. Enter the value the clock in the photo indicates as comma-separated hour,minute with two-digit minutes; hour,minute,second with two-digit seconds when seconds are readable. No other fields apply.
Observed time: 8,58
